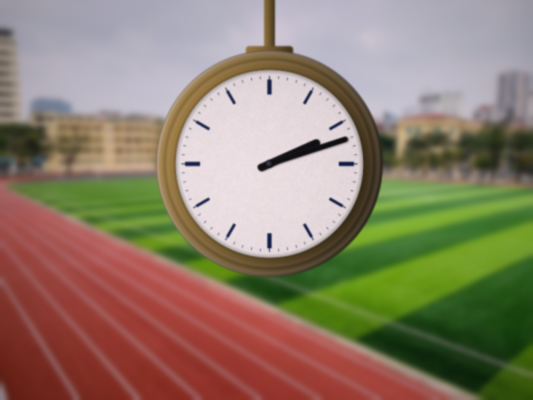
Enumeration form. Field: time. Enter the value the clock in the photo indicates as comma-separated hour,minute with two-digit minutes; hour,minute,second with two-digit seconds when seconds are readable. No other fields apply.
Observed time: 2,12
